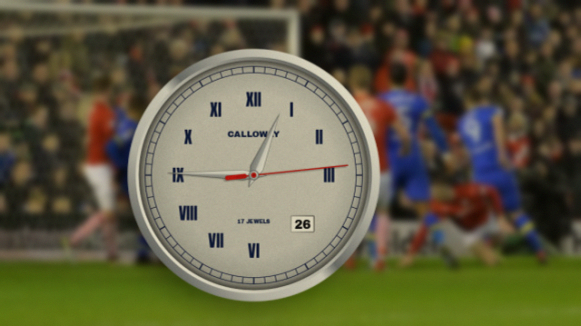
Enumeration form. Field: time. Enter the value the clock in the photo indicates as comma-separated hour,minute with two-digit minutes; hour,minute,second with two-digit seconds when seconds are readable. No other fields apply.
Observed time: 12,45,14
